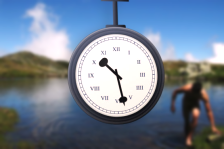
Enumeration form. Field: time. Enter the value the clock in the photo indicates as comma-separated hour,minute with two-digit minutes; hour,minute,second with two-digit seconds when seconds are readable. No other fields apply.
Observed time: 10,28
